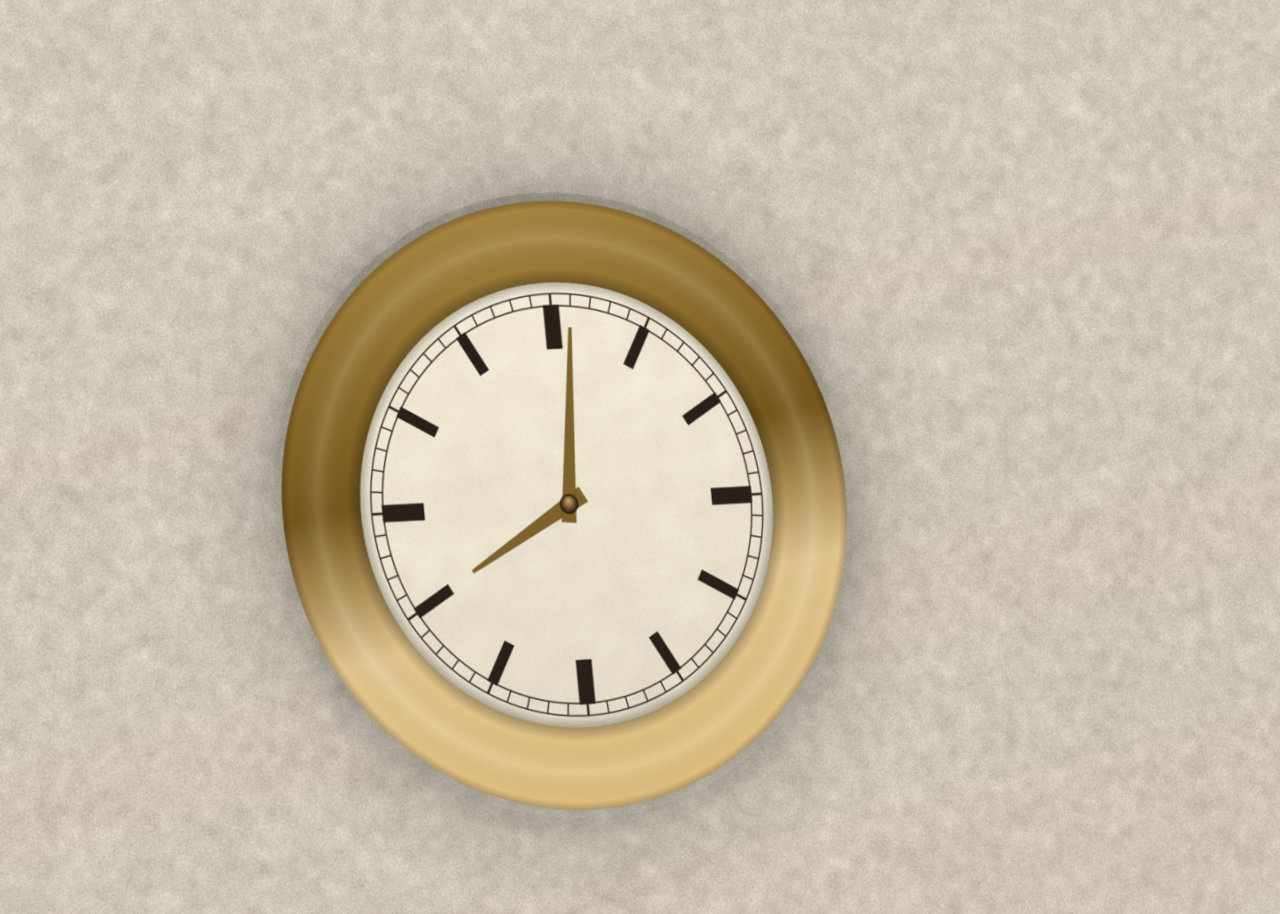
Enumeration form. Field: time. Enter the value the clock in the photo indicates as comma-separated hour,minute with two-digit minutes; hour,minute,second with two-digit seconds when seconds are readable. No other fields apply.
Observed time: 8,01
